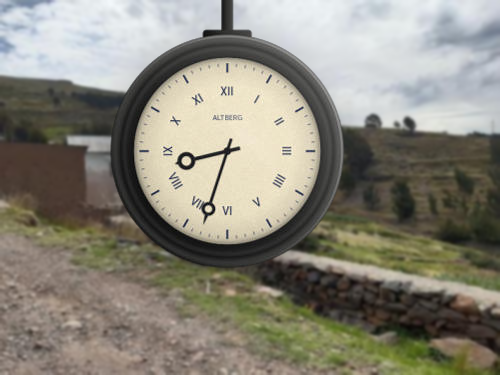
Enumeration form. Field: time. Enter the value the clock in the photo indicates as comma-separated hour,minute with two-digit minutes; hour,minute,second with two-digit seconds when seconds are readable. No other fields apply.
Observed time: 8,33
